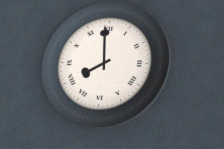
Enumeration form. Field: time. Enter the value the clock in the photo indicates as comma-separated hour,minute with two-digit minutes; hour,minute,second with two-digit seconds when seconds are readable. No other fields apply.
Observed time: 7,59
